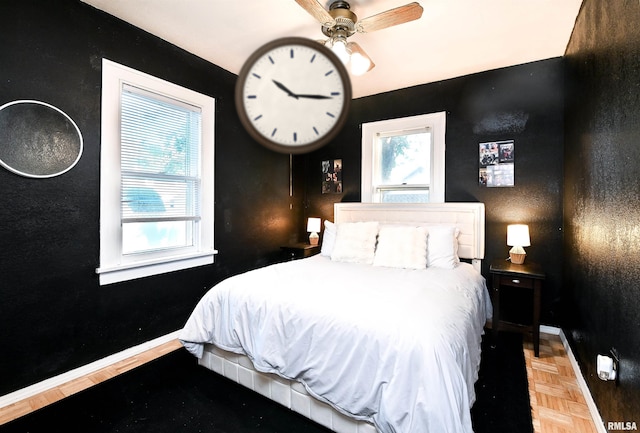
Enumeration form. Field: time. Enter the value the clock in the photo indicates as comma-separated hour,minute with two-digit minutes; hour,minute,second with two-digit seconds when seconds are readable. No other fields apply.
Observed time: 10,16
